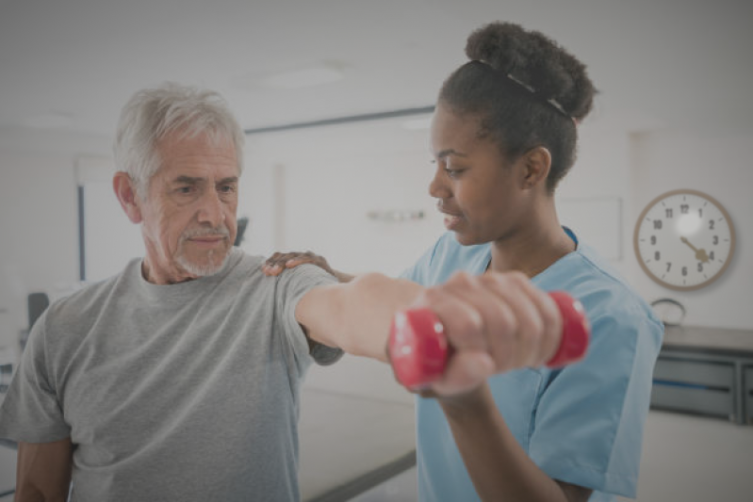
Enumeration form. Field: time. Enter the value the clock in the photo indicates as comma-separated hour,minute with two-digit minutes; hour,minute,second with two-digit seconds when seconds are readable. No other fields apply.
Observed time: 4,22
